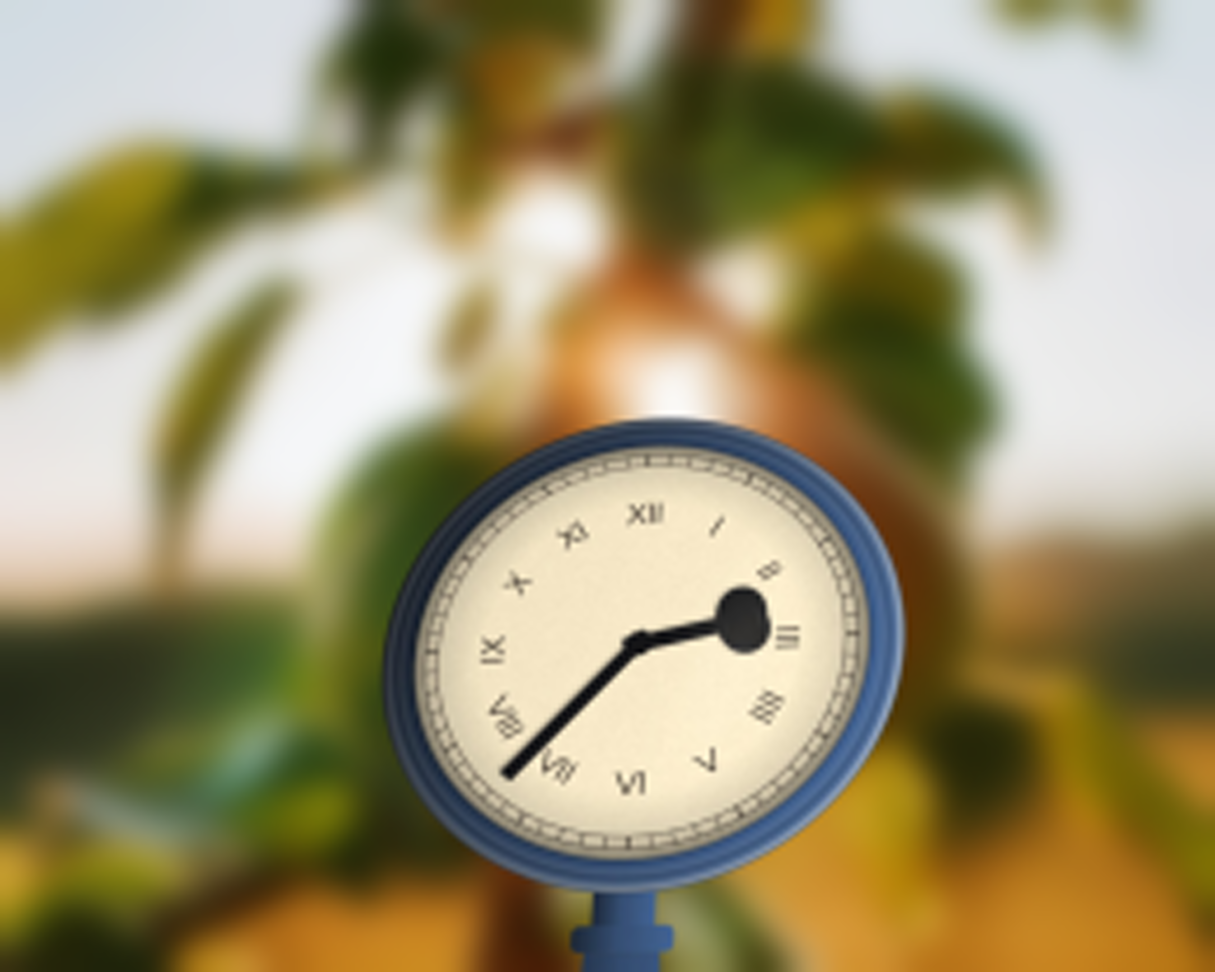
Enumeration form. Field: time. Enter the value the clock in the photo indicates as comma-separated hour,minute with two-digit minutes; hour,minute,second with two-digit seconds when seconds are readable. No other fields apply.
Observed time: 2,37
